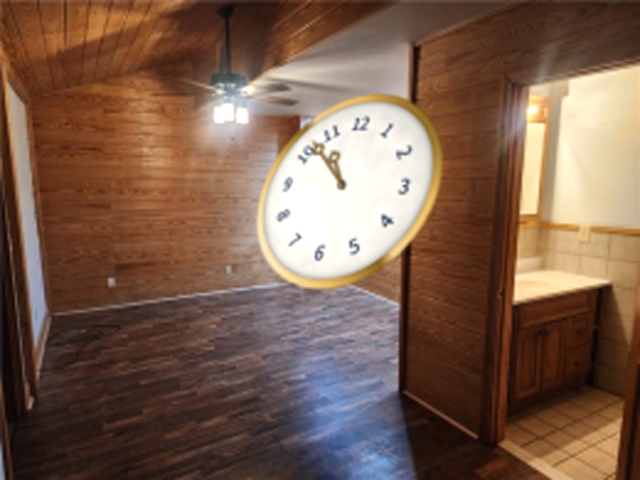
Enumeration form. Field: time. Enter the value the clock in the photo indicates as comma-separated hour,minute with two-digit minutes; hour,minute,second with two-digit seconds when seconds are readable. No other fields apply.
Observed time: 10,52
